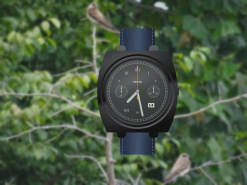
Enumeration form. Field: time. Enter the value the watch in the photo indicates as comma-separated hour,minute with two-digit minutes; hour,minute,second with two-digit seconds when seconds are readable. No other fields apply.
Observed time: 7,28
